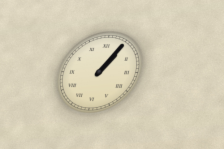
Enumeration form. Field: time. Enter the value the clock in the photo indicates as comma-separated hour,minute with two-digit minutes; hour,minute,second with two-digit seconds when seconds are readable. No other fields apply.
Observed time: 1,05
